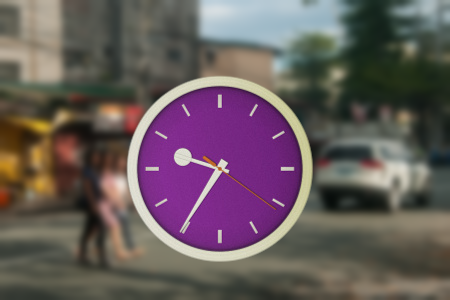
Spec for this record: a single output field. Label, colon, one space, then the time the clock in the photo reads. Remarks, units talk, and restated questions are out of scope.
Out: 9:35:21
